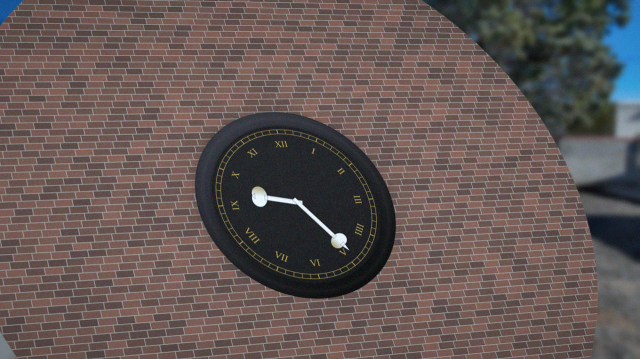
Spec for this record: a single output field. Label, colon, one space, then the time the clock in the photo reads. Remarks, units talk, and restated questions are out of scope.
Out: 9:24
